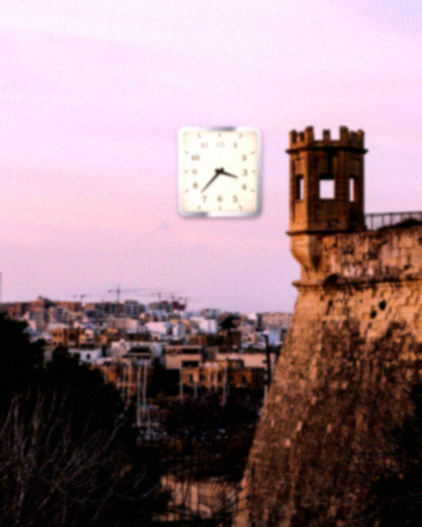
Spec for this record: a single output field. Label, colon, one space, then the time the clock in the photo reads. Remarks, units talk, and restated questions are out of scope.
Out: 3:37
